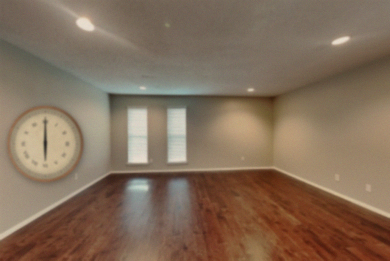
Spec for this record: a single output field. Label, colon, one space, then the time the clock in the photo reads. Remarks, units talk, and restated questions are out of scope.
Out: 6:00
